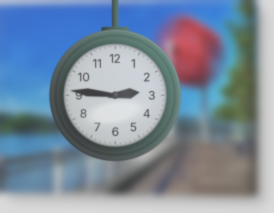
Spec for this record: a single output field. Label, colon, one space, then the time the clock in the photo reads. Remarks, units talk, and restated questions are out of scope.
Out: 2:46
